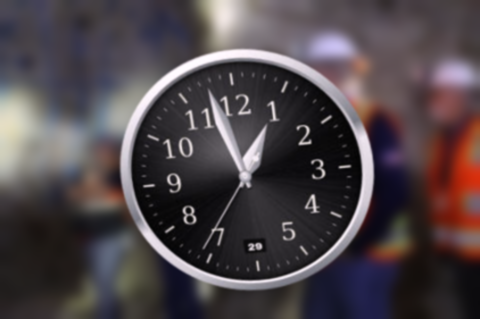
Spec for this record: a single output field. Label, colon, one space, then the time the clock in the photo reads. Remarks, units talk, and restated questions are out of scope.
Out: 12:57:36
